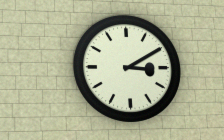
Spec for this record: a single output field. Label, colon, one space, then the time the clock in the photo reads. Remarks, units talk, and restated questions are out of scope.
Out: 3:10
